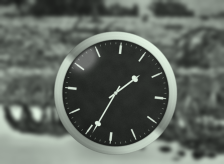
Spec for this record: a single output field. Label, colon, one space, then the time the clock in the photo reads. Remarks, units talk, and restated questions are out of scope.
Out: 1:34
